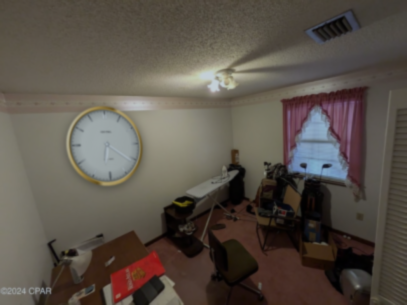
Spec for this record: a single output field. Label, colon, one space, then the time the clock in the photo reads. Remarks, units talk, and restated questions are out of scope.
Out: 6:21
